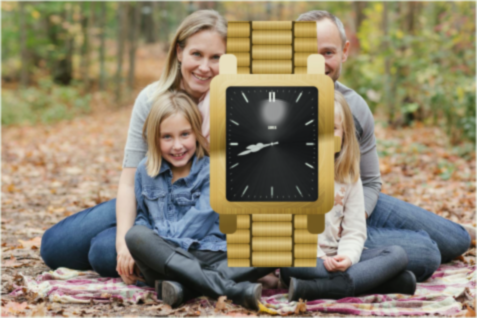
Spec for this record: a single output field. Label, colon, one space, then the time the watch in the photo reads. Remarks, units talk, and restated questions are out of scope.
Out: 8:42
